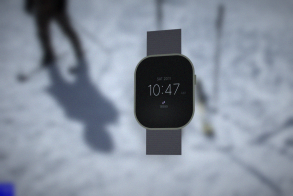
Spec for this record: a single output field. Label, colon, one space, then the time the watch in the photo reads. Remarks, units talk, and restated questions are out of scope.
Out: 10:47
